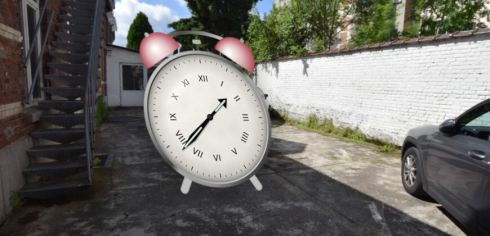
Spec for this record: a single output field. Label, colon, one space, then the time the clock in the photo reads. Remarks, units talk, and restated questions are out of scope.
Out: 1:38
